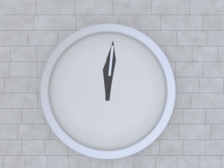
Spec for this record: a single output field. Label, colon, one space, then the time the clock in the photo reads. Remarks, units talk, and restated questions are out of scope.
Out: 12:01
